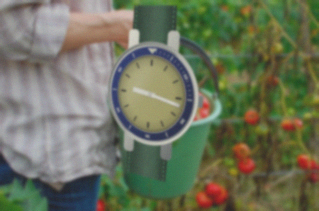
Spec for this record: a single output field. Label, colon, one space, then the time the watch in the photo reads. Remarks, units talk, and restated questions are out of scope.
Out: 9:17
